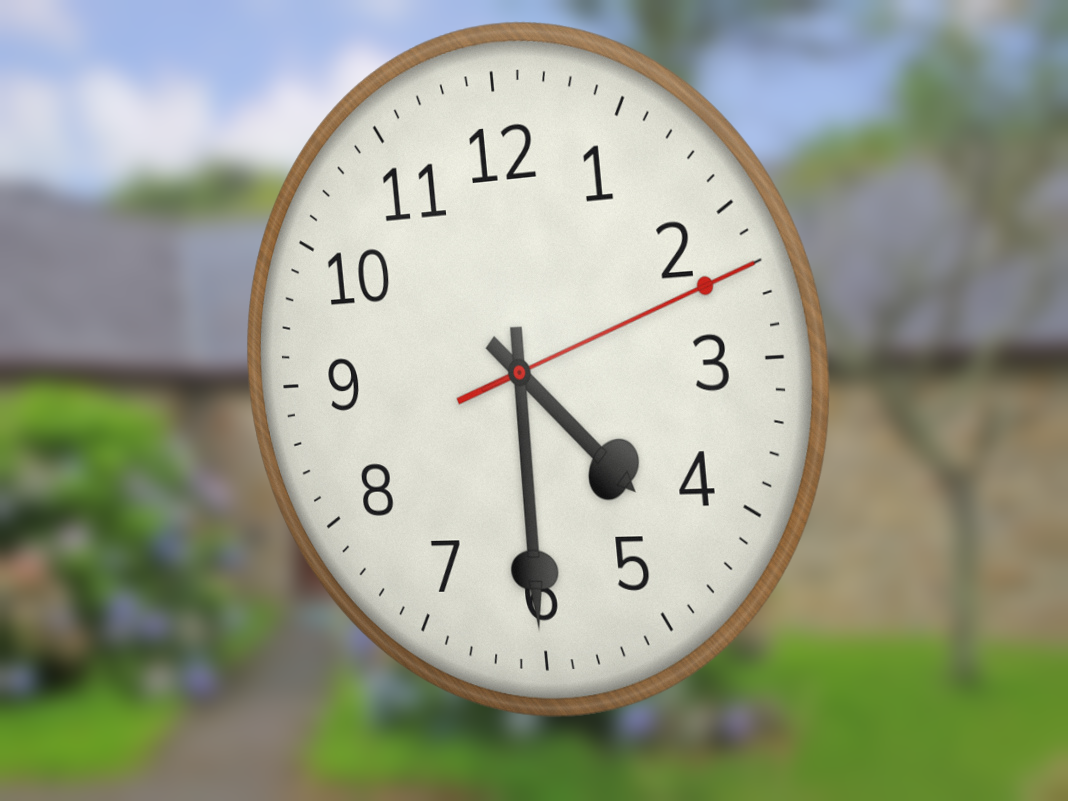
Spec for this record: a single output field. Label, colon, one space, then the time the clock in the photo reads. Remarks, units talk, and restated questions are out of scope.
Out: 4:30:12
